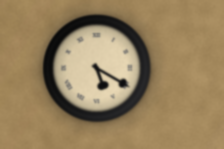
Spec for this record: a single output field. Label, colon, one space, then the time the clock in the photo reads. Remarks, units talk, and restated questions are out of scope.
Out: 5:20
